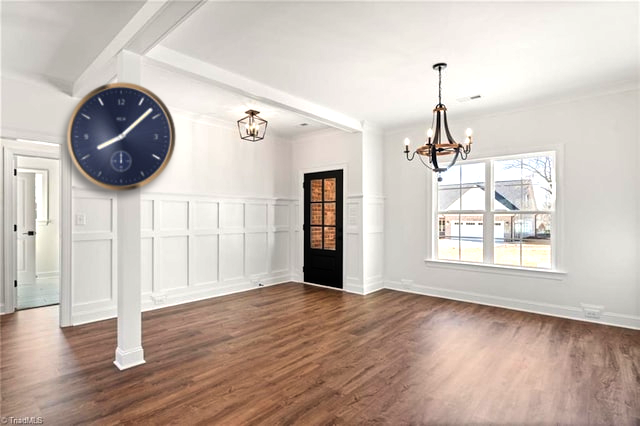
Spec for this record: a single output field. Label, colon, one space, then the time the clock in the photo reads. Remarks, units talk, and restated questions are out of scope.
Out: 8:08
